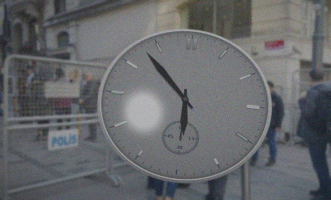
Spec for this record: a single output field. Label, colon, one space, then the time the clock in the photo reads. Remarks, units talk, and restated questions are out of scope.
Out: 5:53
